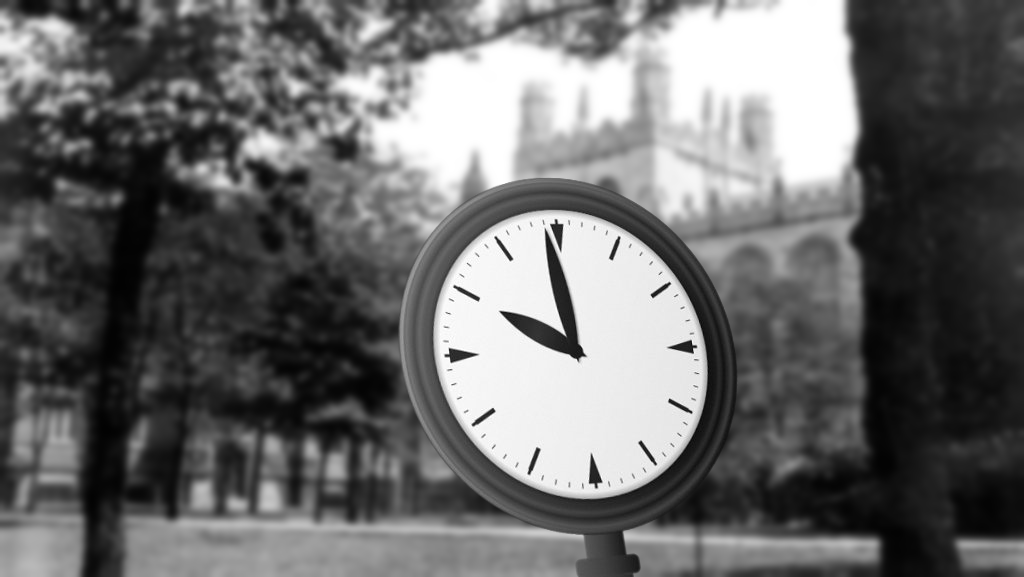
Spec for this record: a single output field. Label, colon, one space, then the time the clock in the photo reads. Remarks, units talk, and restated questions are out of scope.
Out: 9:59
